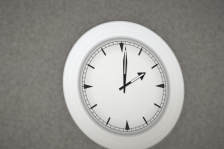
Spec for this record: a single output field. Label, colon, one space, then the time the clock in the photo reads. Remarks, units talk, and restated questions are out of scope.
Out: 2:01
